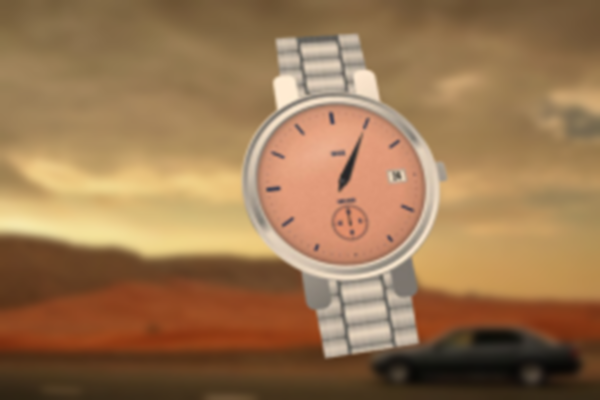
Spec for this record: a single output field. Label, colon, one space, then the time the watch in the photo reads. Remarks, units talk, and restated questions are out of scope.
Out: 1:05
